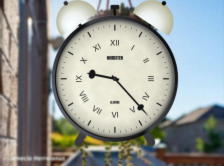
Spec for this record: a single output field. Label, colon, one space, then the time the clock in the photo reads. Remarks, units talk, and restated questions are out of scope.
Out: 9:23
